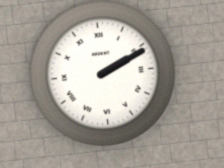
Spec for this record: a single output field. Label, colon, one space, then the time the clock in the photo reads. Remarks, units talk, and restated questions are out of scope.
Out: 2:11
